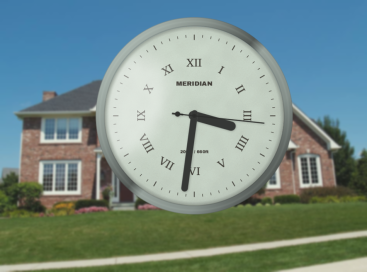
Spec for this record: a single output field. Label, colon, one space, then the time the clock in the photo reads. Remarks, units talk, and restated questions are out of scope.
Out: 3:31:16
